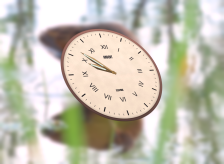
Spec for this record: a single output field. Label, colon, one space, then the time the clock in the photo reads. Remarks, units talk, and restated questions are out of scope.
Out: 9:52
